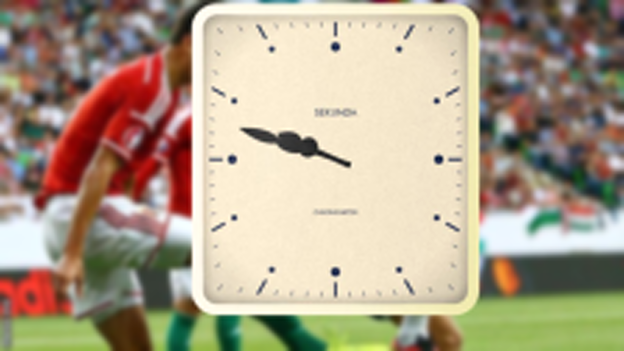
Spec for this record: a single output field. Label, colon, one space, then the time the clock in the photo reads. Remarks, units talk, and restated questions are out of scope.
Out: 9:48
